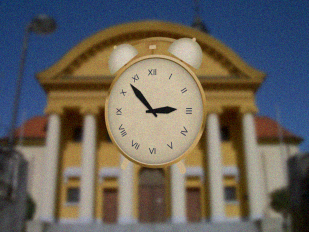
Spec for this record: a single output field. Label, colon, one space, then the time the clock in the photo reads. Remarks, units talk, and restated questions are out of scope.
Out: 2:53
